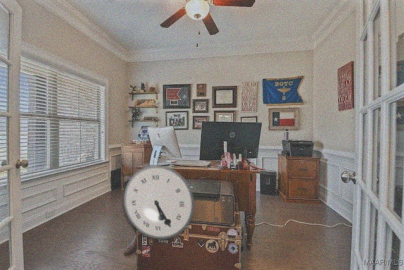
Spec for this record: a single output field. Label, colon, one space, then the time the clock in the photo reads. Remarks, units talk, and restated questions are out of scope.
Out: 5:25
